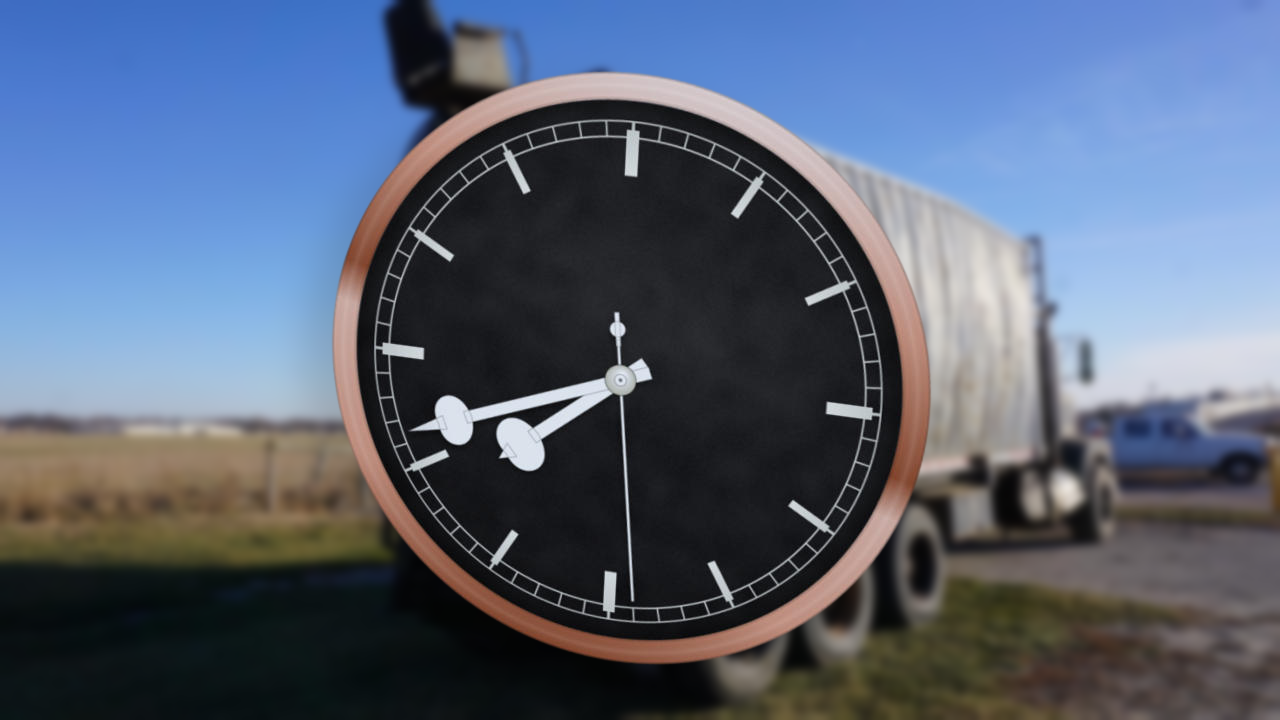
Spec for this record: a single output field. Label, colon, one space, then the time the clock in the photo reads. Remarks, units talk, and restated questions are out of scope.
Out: 7:41:29
